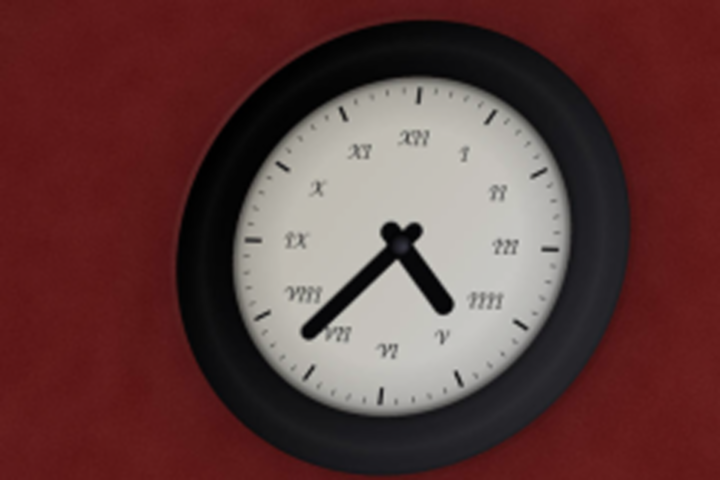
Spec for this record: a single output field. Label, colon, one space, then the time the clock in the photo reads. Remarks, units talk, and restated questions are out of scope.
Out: 4:37
